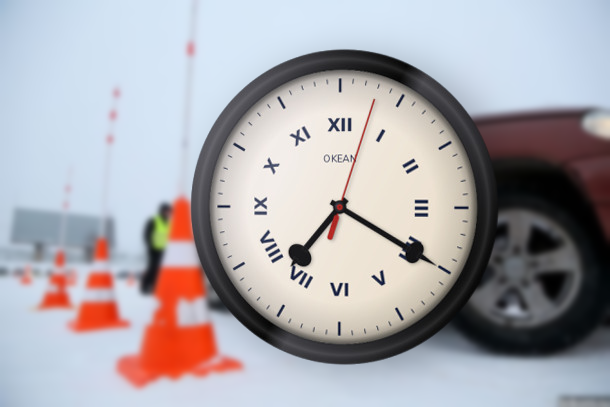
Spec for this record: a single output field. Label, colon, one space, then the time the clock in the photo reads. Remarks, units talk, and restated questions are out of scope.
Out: 7:20:03
